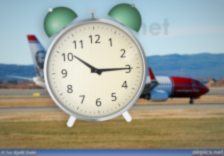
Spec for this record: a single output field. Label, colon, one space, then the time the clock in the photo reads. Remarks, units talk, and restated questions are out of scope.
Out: 10:15
